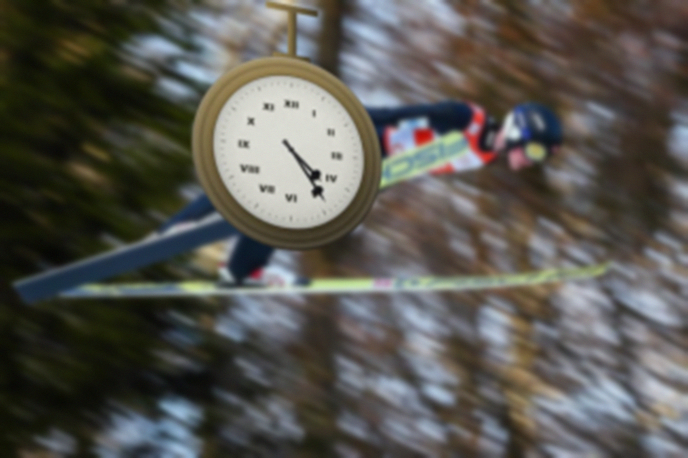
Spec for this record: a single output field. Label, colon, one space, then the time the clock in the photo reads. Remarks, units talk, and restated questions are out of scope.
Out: 4:24
